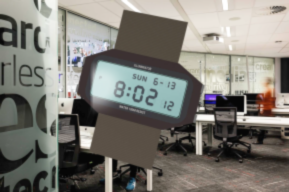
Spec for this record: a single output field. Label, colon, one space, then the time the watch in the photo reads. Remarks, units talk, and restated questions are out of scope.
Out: 8:02
